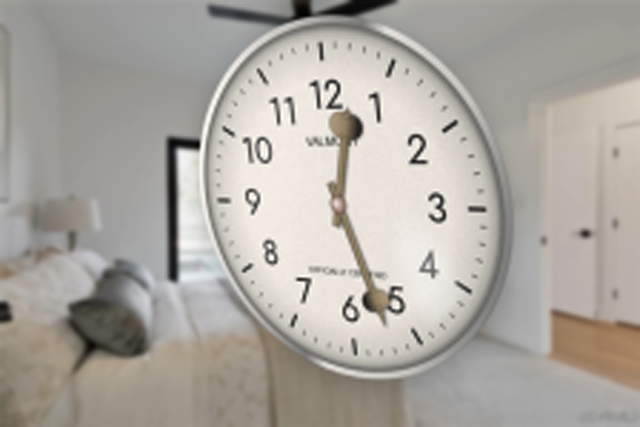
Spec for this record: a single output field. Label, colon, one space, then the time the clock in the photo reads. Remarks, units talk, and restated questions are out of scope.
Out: 12:27
